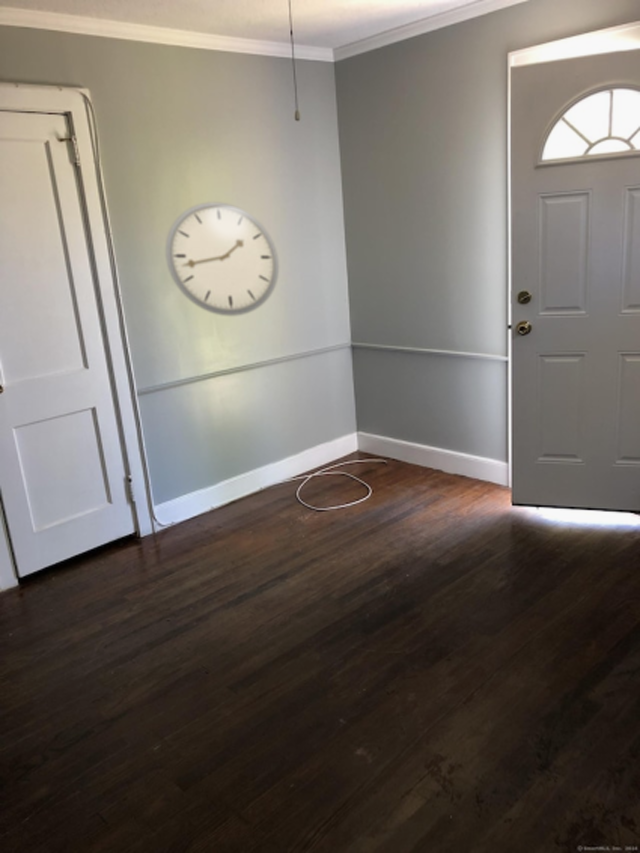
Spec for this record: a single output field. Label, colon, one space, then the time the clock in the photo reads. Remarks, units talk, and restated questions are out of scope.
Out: 1:43
